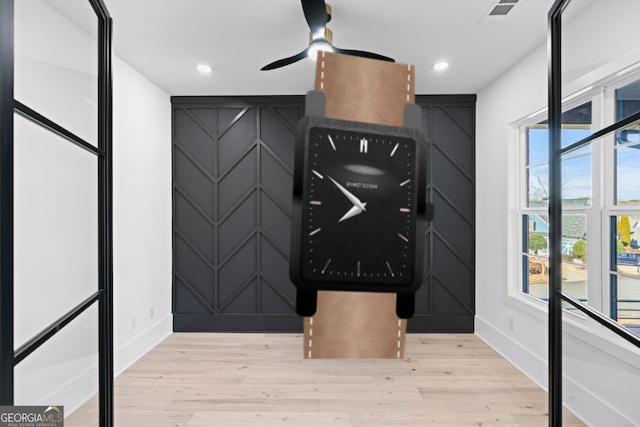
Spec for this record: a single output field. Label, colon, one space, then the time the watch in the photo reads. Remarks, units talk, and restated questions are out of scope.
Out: 7:51
